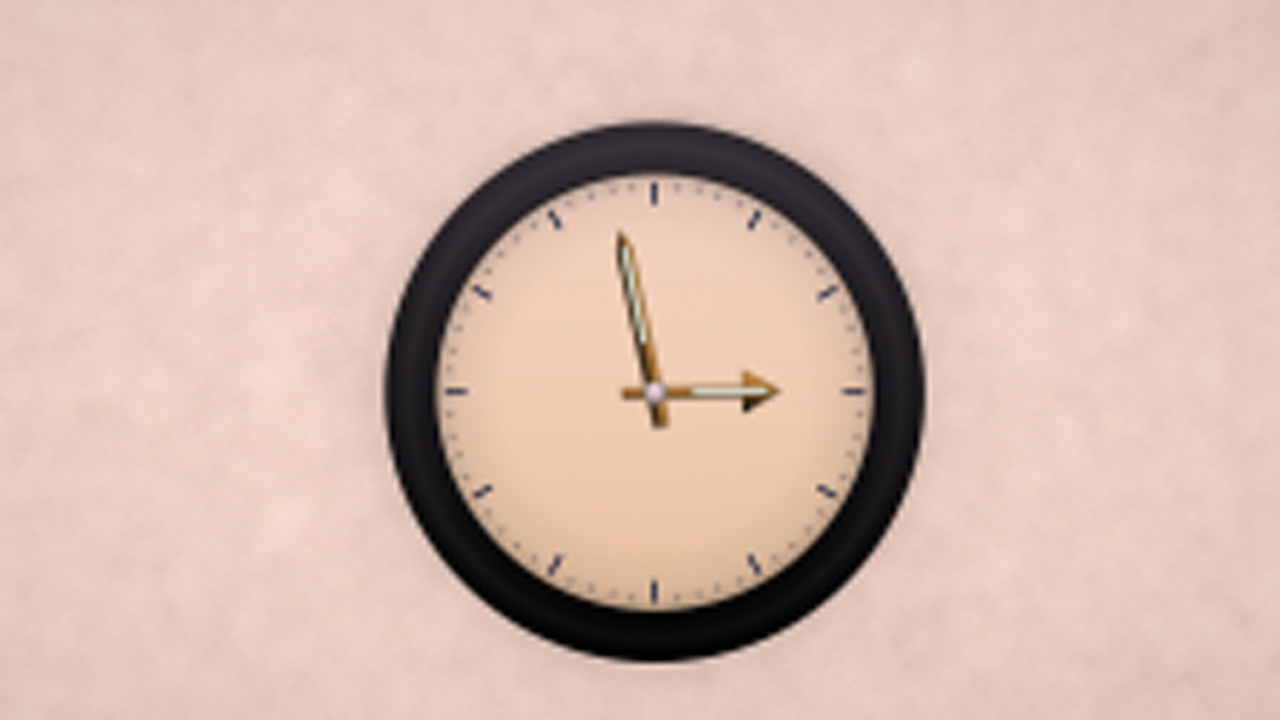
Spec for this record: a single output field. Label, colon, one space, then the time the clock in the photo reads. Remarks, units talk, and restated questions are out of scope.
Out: 2:58
